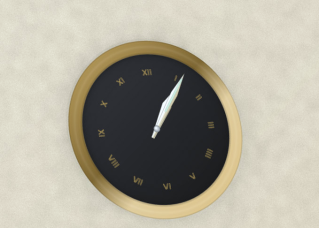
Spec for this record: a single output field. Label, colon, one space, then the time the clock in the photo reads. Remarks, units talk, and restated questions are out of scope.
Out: 1:06
